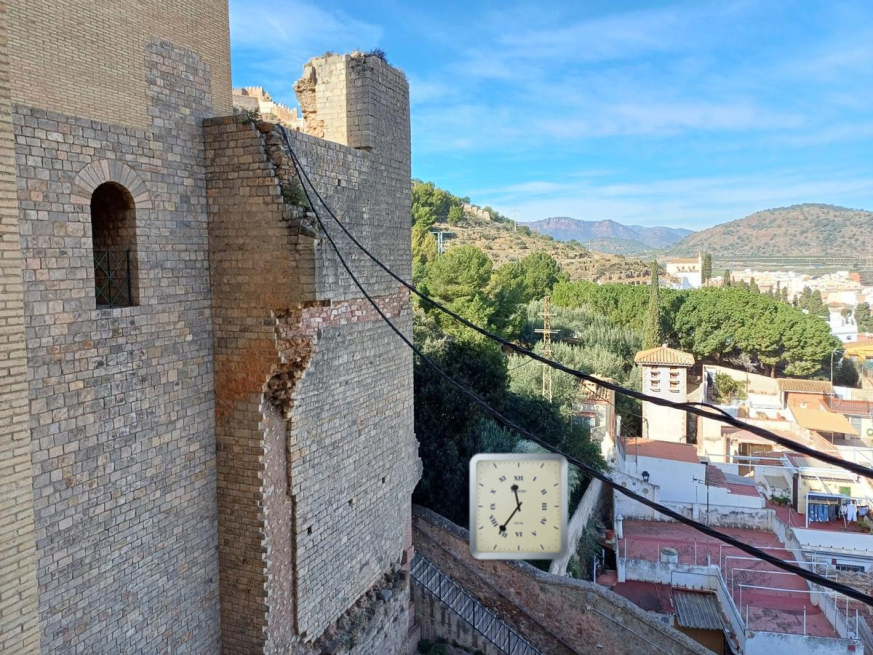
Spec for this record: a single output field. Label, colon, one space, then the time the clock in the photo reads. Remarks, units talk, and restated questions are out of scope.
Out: 11:36
